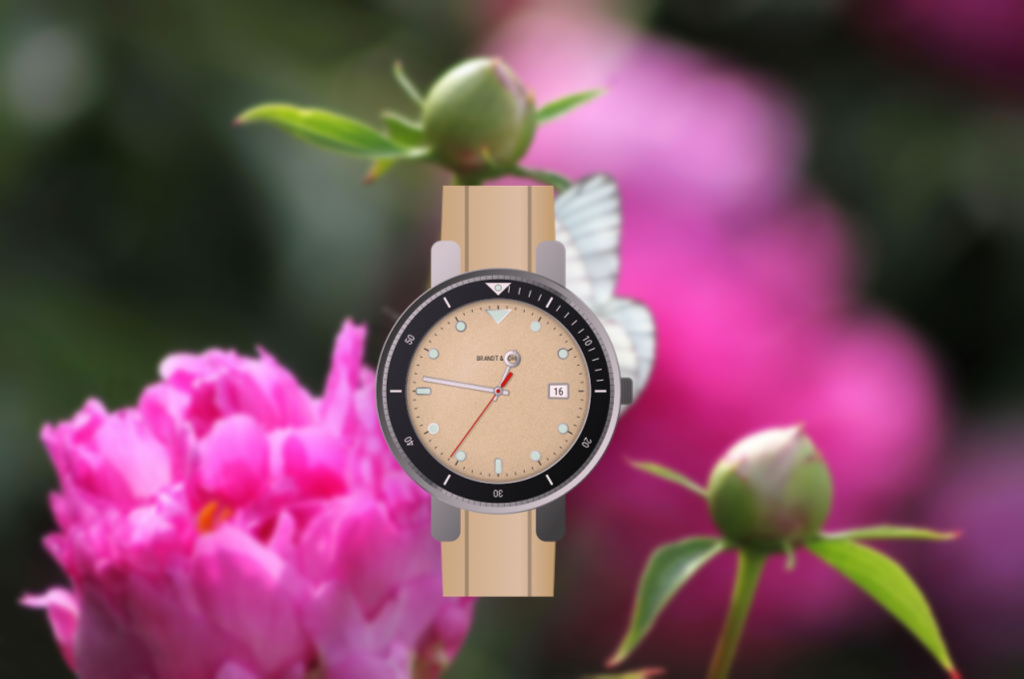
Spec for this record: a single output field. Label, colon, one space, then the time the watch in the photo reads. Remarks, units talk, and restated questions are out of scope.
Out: 12:46:36
